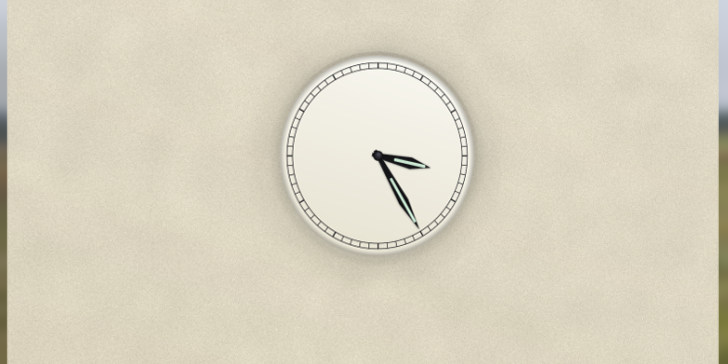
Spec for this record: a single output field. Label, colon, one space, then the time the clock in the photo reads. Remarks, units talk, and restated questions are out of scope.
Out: 3:25
